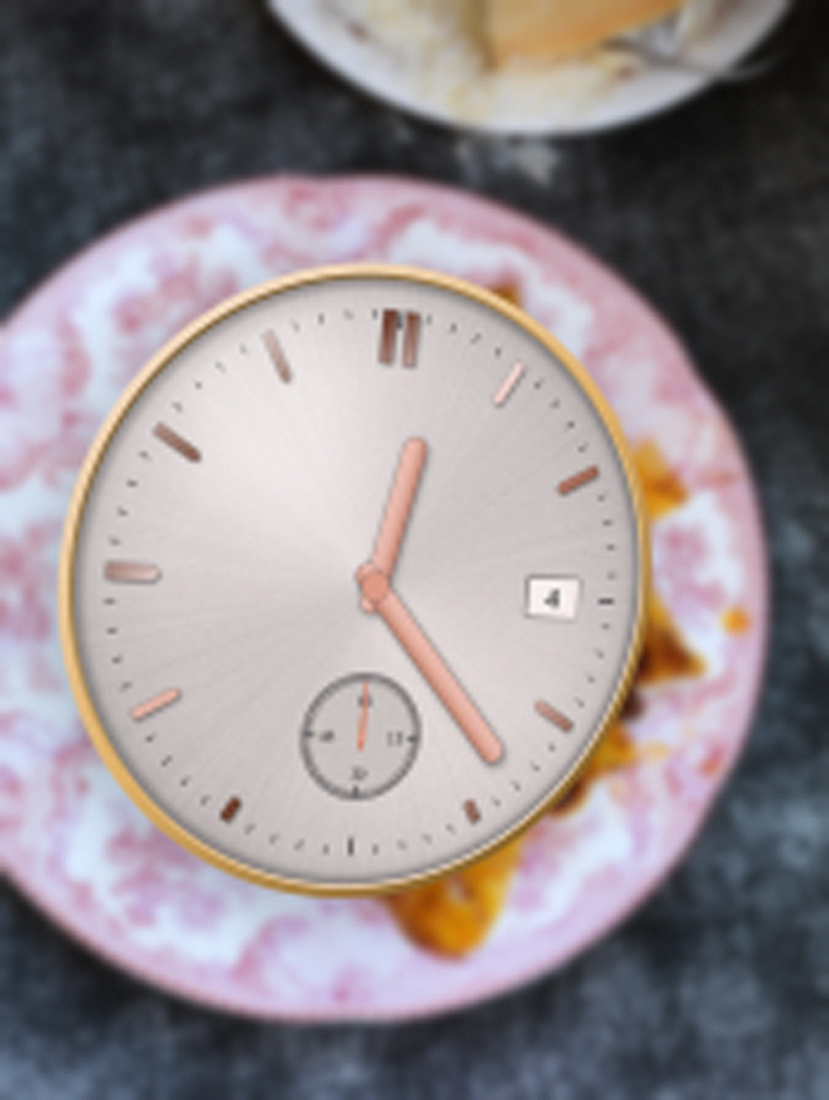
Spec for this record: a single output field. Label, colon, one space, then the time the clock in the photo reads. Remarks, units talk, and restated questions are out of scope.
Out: 12:23
